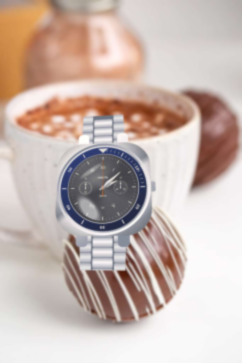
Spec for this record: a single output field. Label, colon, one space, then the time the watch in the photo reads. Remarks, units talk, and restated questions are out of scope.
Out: 2:08
